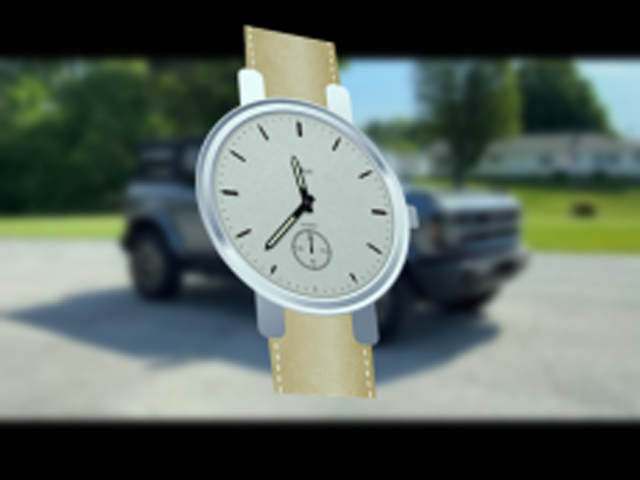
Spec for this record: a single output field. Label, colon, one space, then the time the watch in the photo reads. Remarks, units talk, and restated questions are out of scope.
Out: 11:37
